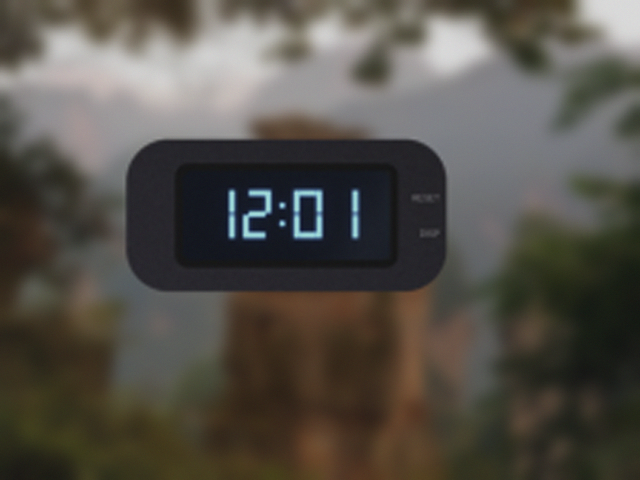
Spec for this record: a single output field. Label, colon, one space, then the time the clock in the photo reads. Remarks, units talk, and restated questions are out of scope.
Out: 12:01
